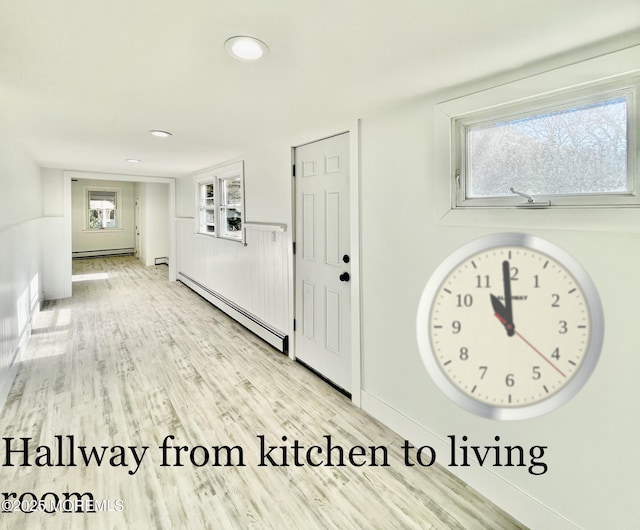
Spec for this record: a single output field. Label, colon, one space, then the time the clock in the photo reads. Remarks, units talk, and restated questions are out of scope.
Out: 10:59:22
